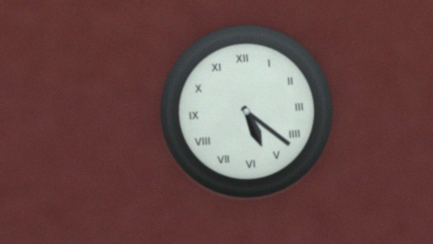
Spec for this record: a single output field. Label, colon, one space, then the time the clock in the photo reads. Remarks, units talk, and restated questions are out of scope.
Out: 5:22
